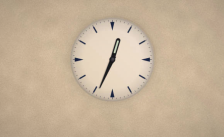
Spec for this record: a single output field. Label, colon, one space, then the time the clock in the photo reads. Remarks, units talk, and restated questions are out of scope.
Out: 12:34
